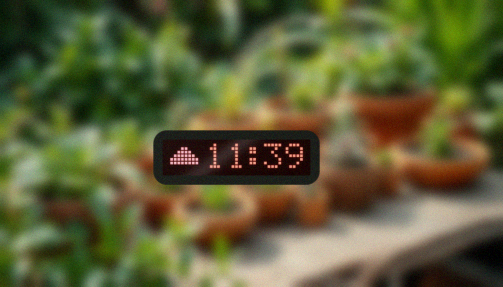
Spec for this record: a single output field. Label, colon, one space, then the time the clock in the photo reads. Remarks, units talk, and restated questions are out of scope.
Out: 11:39
